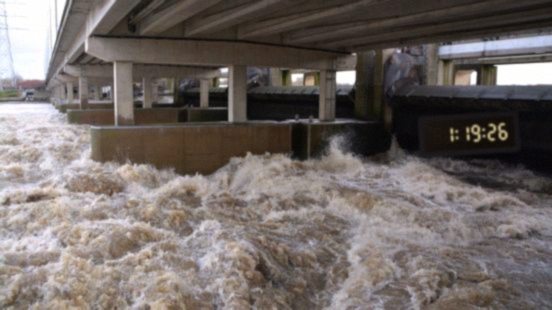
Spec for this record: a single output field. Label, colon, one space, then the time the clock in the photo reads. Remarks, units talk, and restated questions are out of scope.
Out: 1:19:26
